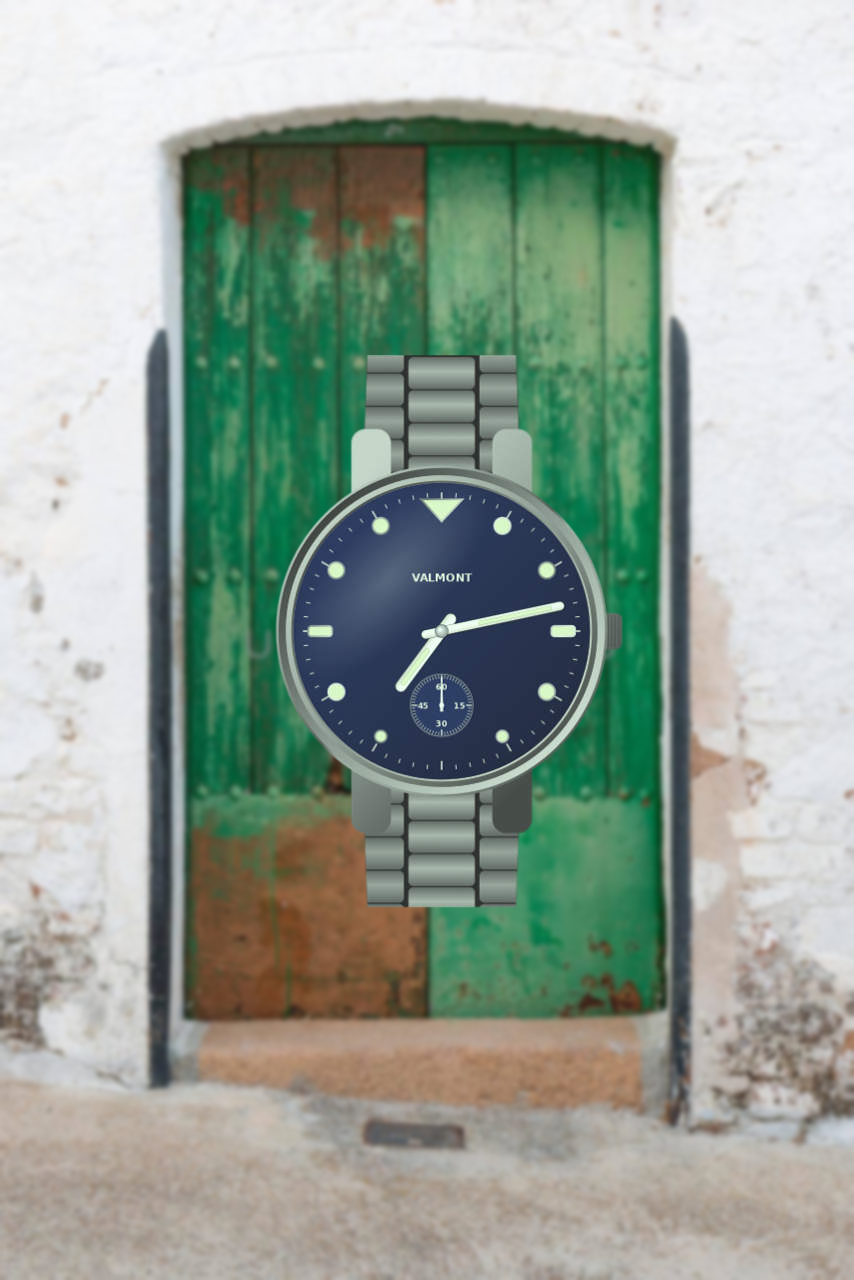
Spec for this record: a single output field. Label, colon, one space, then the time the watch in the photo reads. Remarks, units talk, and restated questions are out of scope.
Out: 7:13
